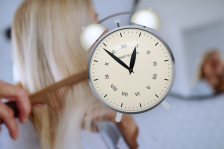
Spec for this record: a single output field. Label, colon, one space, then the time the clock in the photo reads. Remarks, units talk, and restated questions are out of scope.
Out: 12:54
